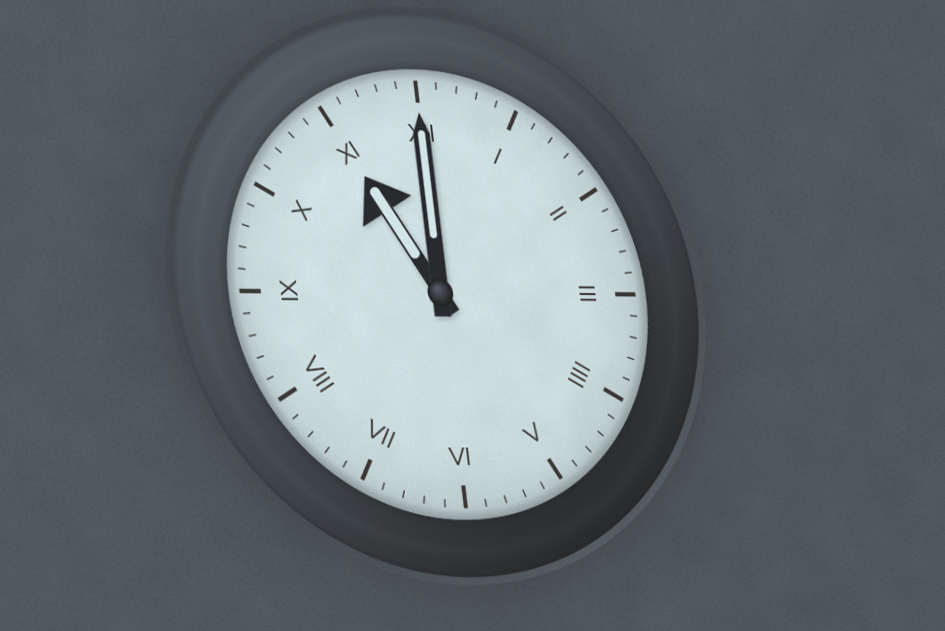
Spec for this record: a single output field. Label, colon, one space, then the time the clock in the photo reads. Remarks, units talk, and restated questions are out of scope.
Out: 11:00
